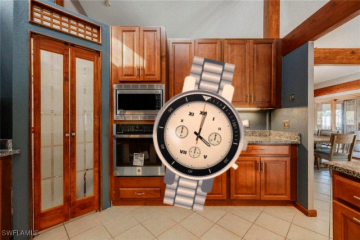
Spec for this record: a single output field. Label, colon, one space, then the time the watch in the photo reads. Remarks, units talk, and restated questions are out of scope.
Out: 4:01
